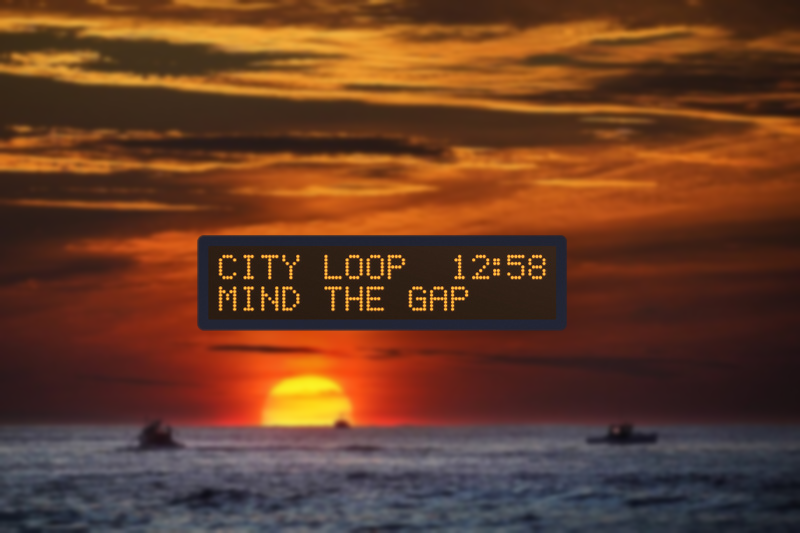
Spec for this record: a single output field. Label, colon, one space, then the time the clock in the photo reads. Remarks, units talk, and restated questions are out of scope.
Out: 12:58
